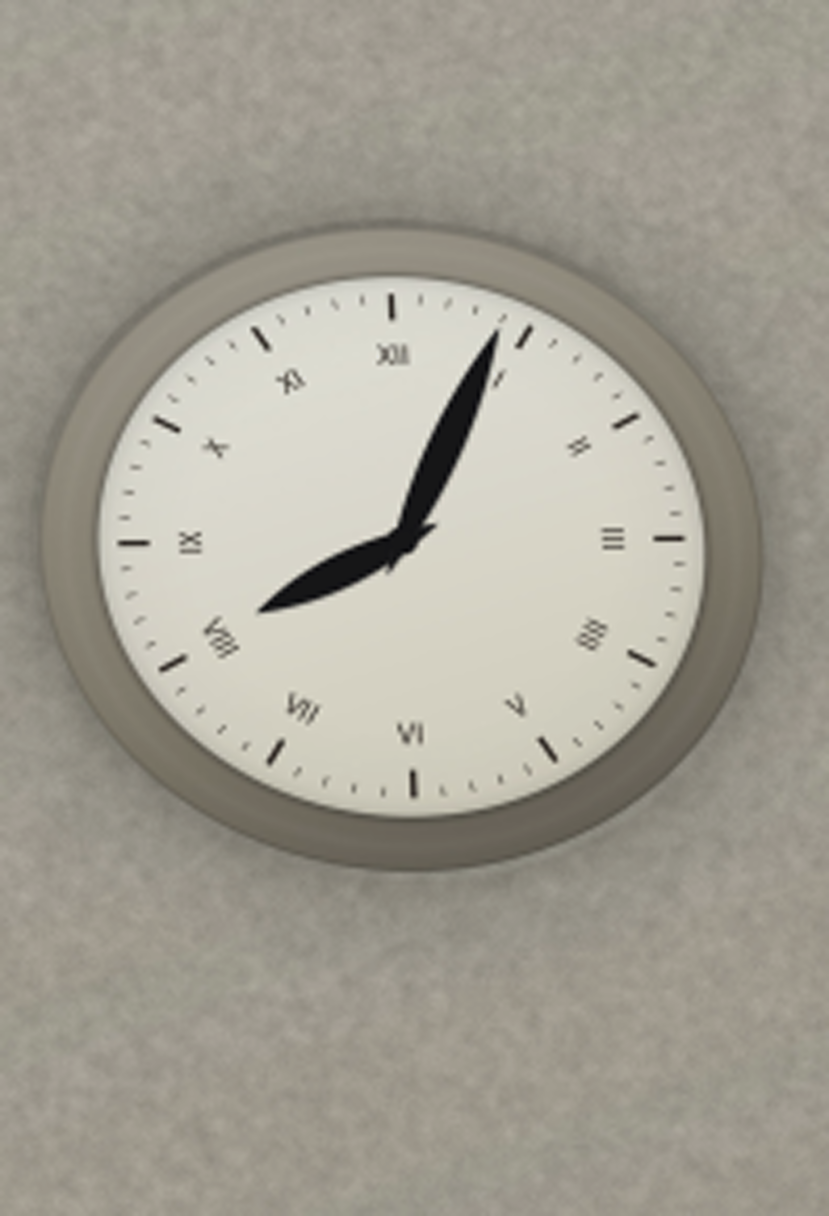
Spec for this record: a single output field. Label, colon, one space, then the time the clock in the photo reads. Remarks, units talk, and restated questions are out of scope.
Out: 8:04
